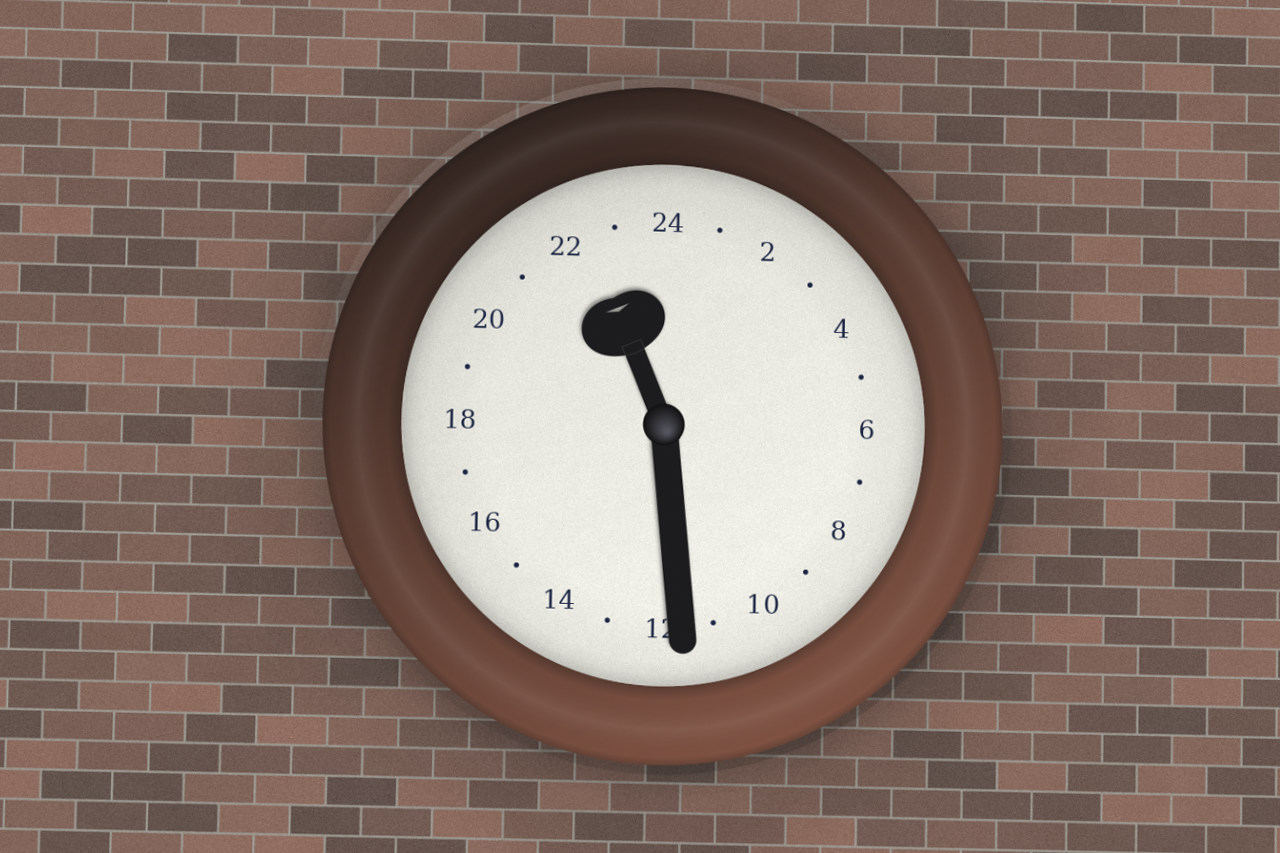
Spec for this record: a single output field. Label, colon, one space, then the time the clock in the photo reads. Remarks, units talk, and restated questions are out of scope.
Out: 22:29
